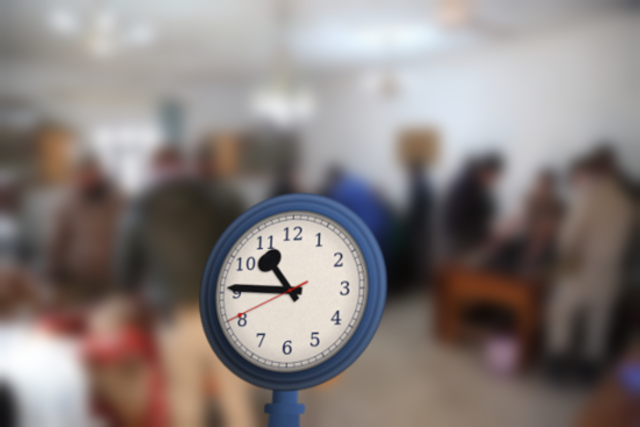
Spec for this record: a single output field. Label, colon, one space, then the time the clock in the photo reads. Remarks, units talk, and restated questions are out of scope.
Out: 10:45:41
